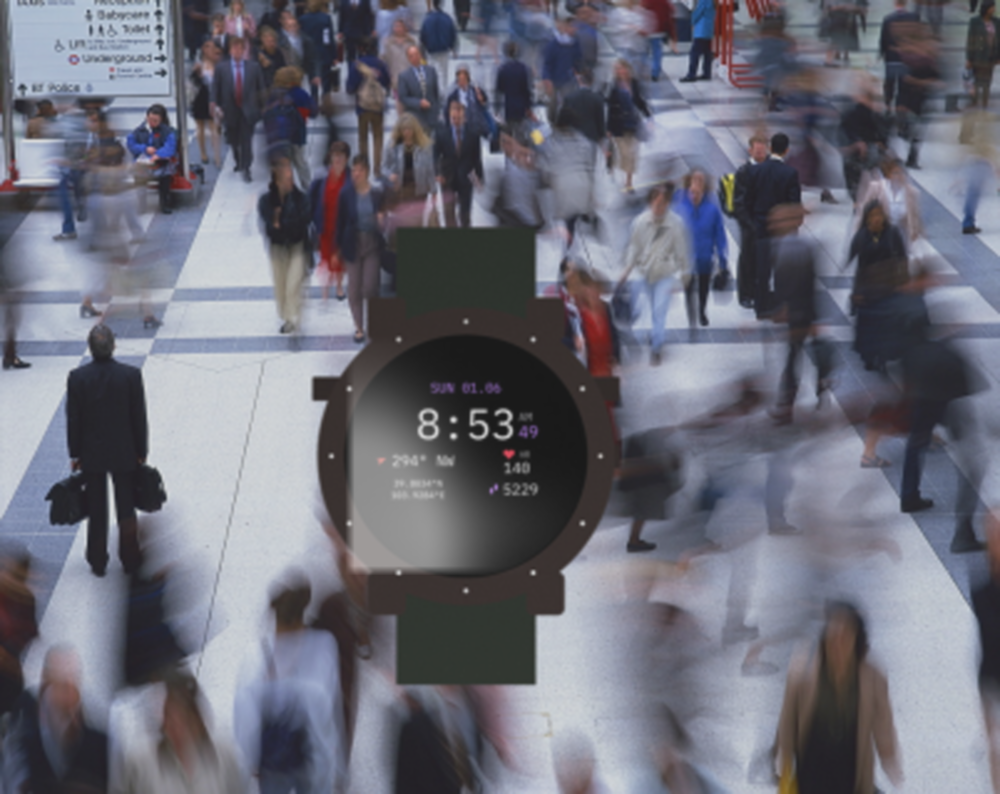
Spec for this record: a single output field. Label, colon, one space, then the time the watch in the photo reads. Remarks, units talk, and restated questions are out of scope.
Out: 8:53
